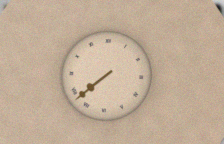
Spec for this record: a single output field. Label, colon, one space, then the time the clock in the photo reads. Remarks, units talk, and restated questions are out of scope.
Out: 7:38
